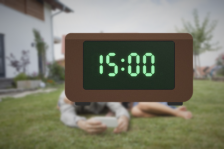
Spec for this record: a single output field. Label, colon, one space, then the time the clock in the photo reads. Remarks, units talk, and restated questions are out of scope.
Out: 15:00
